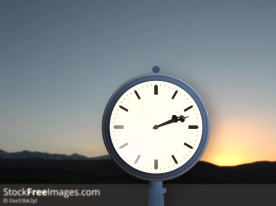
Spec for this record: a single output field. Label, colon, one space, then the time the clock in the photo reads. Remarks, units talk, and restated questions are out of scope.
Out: 2:12
